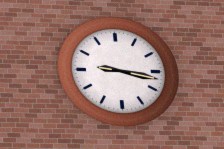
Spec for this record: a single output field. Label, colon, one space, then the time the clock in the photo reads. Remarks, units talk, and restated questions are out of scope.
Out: 9:17
